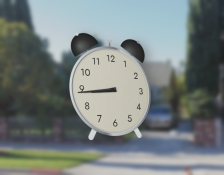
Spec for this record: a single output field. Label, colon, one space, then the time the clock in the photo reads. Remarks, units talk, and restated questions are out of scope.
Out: 8:44
